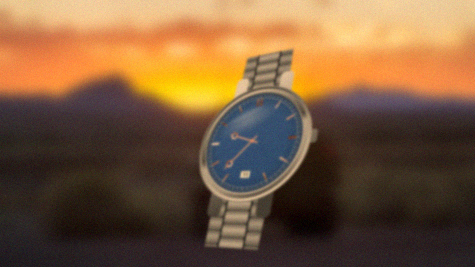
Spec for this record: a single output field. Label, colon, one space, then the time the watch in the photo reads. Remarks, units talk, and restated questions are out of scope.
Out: 9:37
